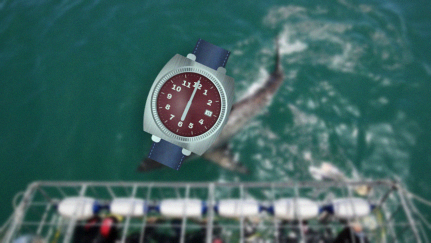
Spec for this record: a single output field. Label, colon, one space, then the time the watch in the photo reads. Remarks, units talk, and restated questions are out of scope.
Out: 6:00
